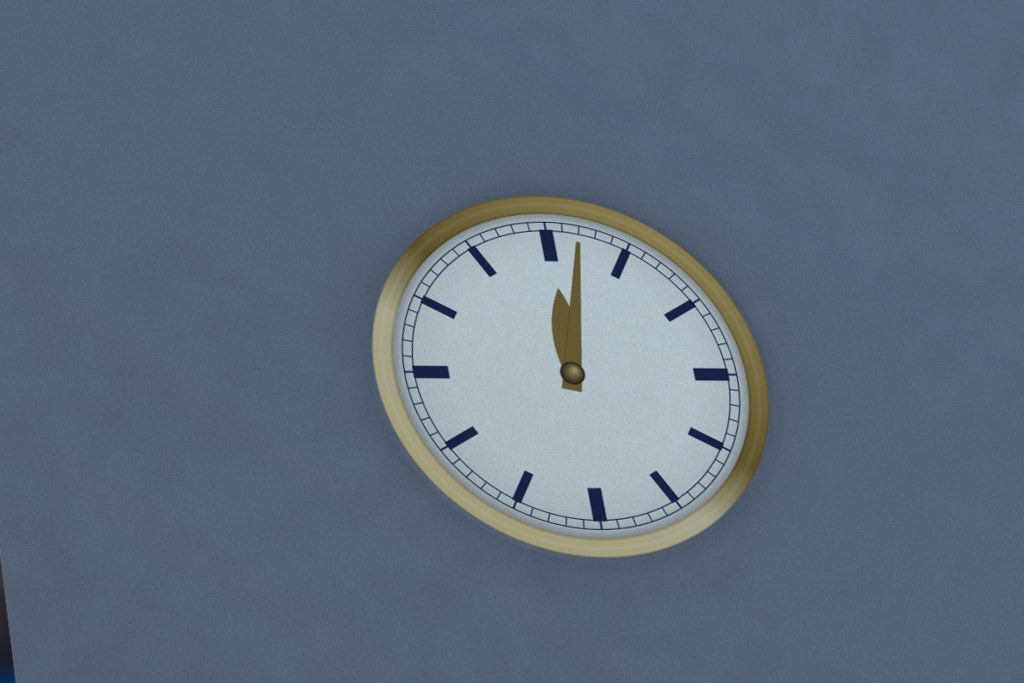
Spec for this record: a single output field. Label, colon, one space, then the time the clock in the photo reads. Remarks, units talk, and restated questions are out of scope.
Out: 12:02
